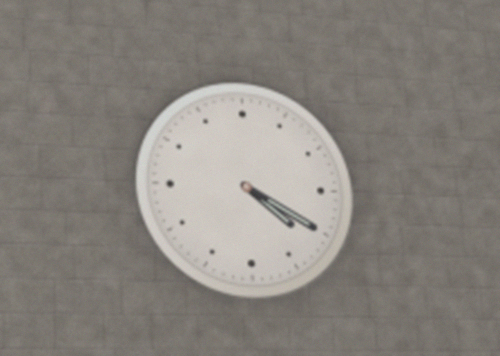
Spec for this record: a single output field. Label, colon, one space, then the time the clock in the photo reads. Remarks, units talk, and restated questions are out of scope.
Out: 4:20
